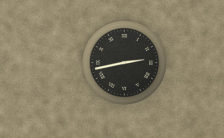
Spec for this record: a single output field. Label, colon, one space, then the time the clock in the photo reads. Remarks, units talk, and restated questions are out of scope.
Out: 2:43
